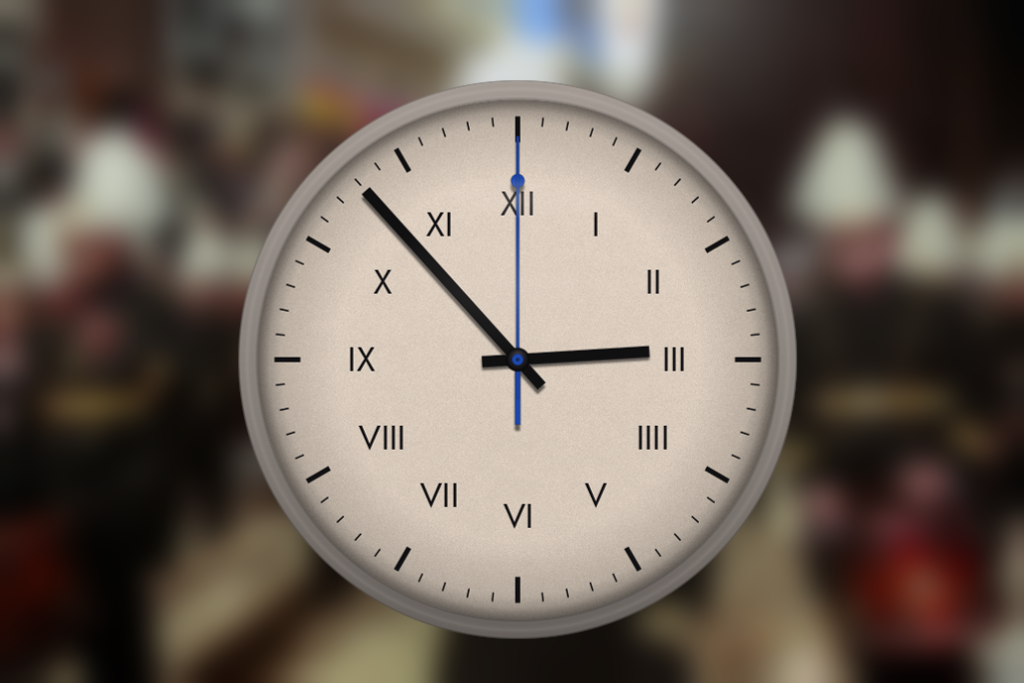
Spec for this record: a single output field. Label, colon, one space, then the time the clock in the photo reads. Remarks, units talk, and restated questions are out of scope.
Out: 2:53:00
